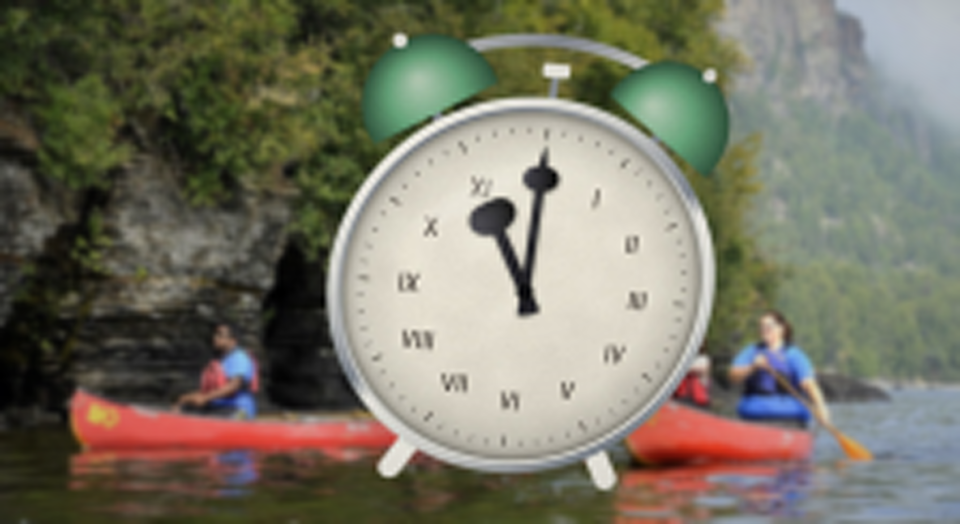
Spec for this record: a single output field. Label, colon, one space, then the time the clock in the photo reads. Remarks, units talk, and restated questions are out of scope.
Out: 11:00
